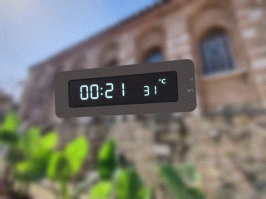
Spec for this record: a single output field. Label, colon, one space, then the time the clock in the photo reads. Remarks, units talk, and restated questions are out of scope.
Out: 0:21
